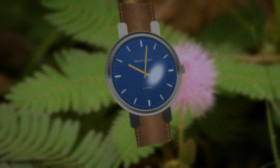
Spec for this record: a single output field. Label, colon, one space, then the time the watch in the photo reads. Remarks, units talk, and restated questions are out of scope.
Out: 10:02
